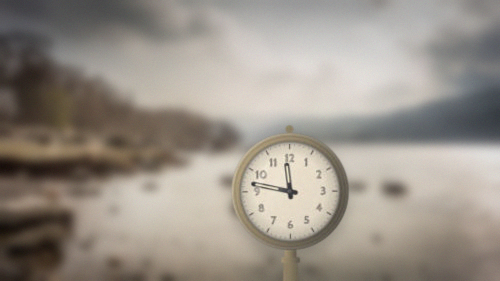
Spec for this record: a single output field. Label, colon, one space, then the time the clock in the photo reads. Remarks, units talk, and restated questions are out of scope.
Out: 11:47
